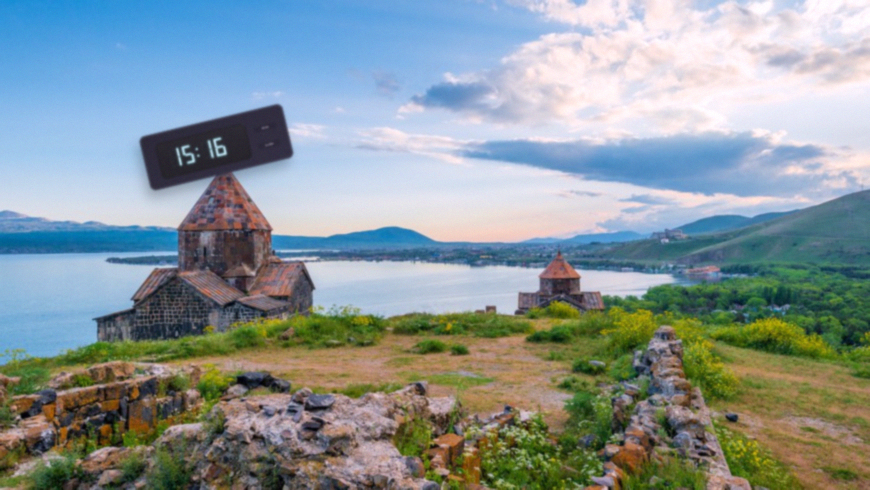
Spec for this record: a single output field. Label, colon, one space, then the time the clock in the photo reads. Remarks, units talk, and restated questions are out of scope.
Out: 15:16
